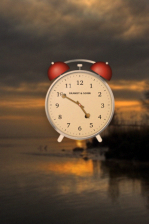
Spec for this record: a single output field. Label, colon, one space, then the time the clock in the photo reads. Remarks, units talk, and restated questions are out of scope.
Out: 4:50
